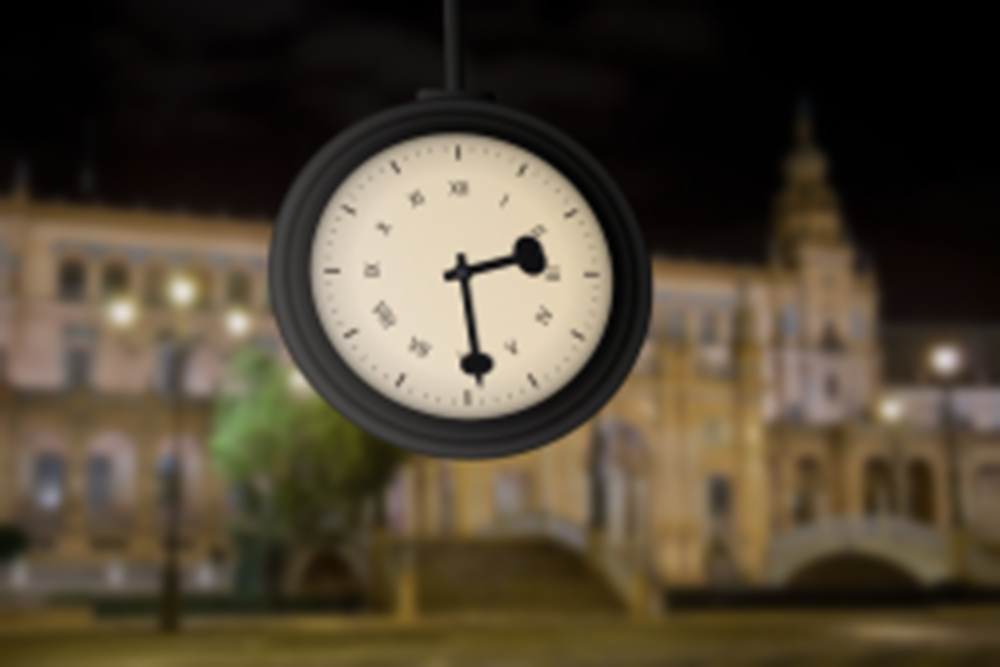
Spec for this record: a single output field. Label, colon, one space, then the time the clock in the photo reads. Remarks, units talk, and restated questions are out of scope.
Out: 2:29
